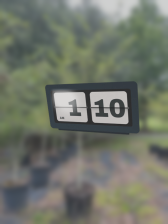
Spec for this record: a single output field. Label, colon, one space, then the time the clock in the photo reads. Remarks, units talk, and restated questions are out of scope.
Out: 1:10
